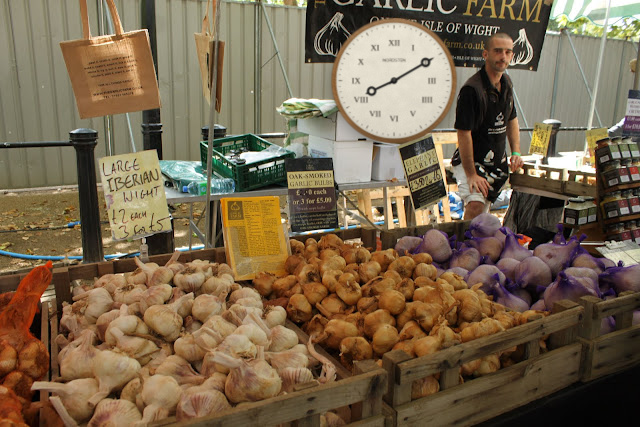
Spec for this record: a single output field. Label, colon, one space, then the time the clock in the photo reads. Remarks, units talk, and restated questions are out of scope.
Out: 8:10
